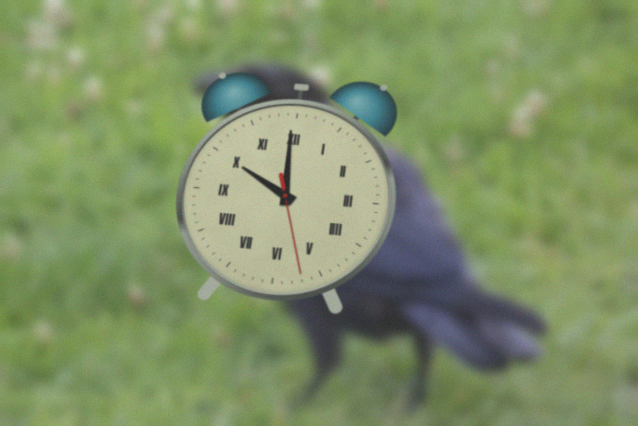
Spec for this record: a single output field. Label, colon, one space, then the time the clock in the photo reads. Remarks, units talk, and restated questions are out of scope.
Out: 9:59:27
